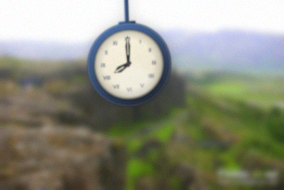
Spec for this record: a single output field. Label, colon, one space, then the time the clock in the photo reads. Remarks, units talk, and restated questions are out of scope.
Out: 8:00
